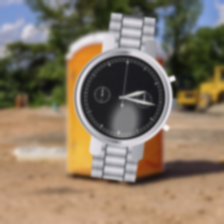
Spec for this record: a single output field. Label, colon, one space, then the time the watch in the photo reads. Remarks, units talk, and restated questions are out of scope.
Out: 2:16
